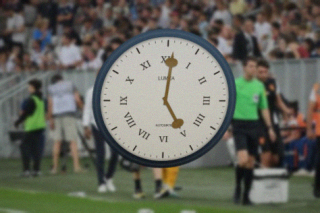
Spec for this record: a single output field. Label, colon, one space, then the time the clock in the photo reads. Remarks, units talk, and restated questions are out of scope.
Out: 5:01
